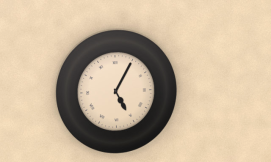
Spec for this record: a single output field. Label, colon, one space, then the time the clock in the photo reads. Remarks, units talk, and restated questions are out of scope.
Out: 5:05
